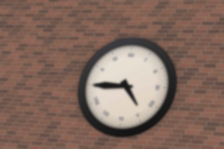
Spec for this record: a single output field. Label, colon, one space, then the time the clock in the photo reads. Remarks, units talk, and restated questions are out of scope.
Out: 4:45
